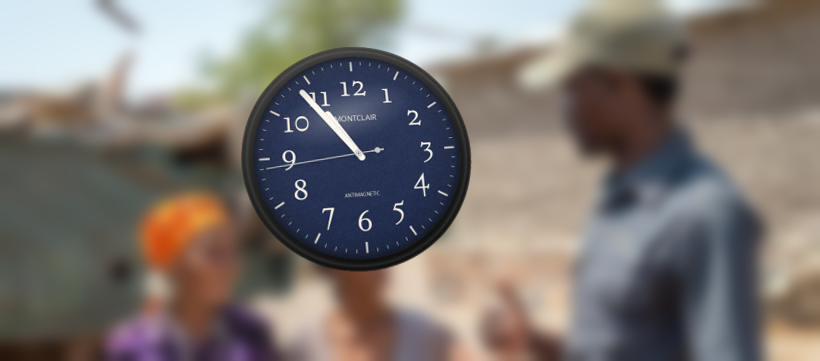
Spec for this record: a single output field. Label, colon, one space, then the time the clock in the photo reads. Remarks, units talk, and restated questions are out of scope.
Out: 10:53:44
